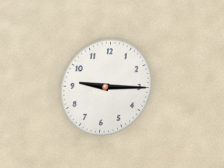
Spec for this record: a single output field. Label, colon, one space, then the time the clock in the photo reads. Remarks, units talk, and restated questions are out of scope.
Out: 9:15
